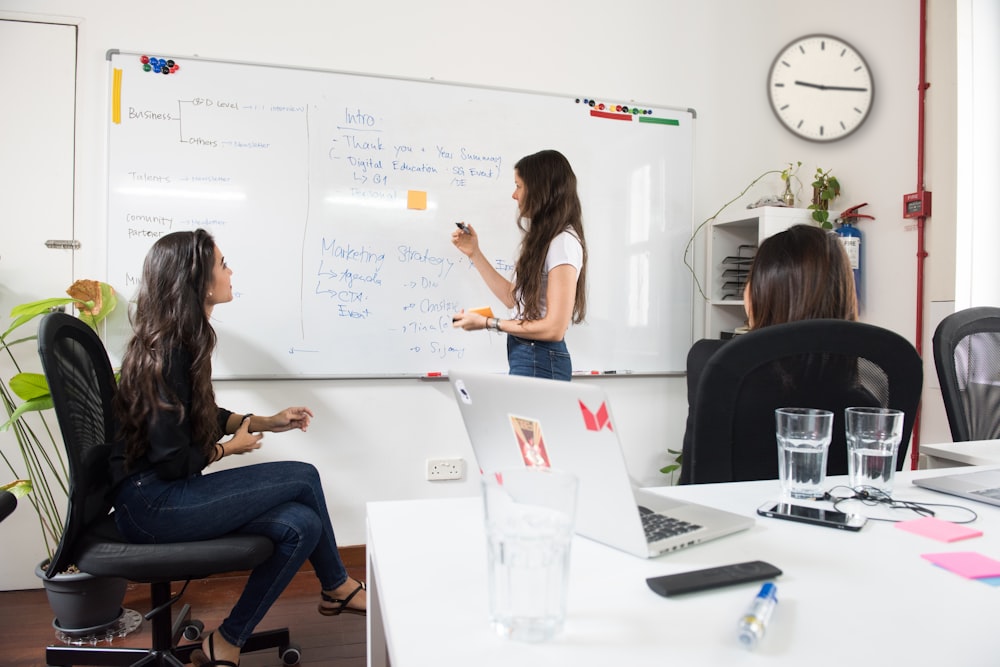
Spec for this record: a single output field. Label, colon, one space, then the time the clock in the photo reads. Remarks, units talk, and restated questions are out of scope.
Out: 9:15
